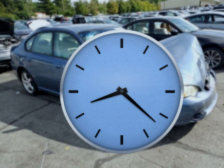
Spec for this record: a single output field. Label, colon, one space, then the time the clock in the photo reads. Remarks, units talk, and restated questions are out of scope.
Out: 8:22
